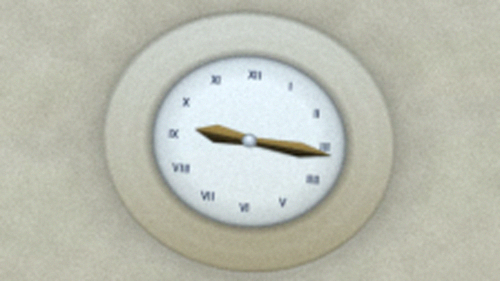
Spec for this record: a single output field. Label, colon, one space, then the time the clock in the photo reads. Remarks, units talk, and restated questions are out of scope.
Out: 9:16
